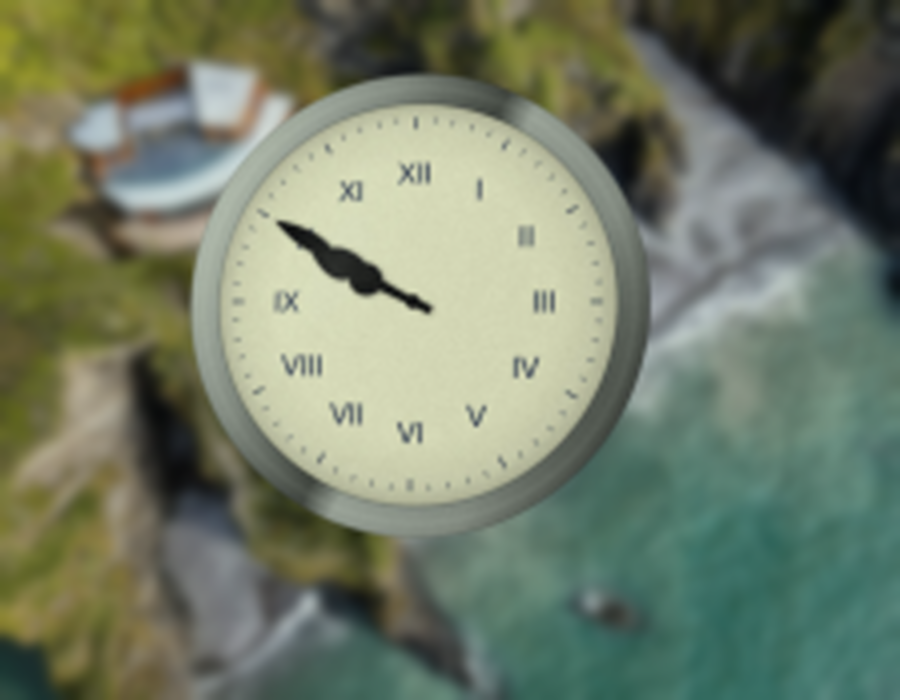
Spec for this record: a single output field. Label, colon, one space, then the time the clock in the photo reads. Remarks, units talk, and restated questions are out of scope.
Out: 9:50
